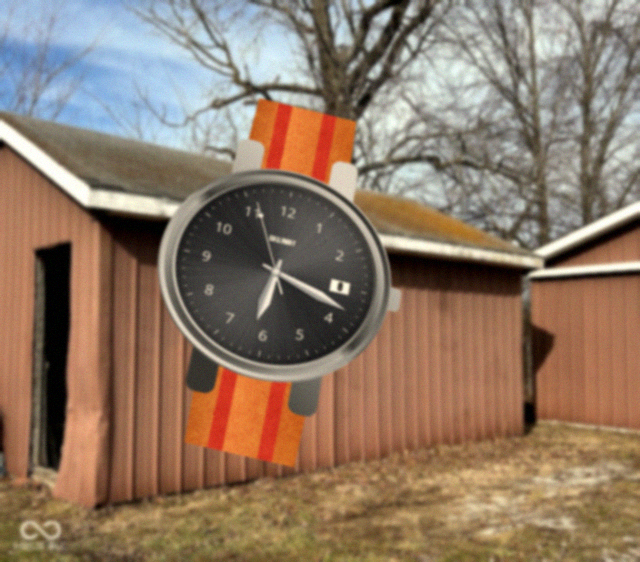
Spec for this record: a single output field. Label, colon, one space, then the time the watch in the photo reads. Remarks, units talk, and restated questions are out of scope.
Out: 6:17:56
